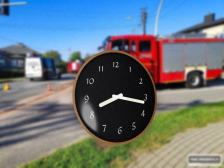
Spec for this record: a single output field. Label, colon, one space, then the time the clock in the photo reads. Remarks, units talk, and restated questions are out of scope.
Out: 8:17
